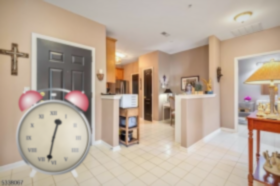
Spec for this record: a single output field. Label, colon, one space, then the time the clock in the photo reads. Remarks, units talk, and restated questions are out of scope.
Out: 12:32
